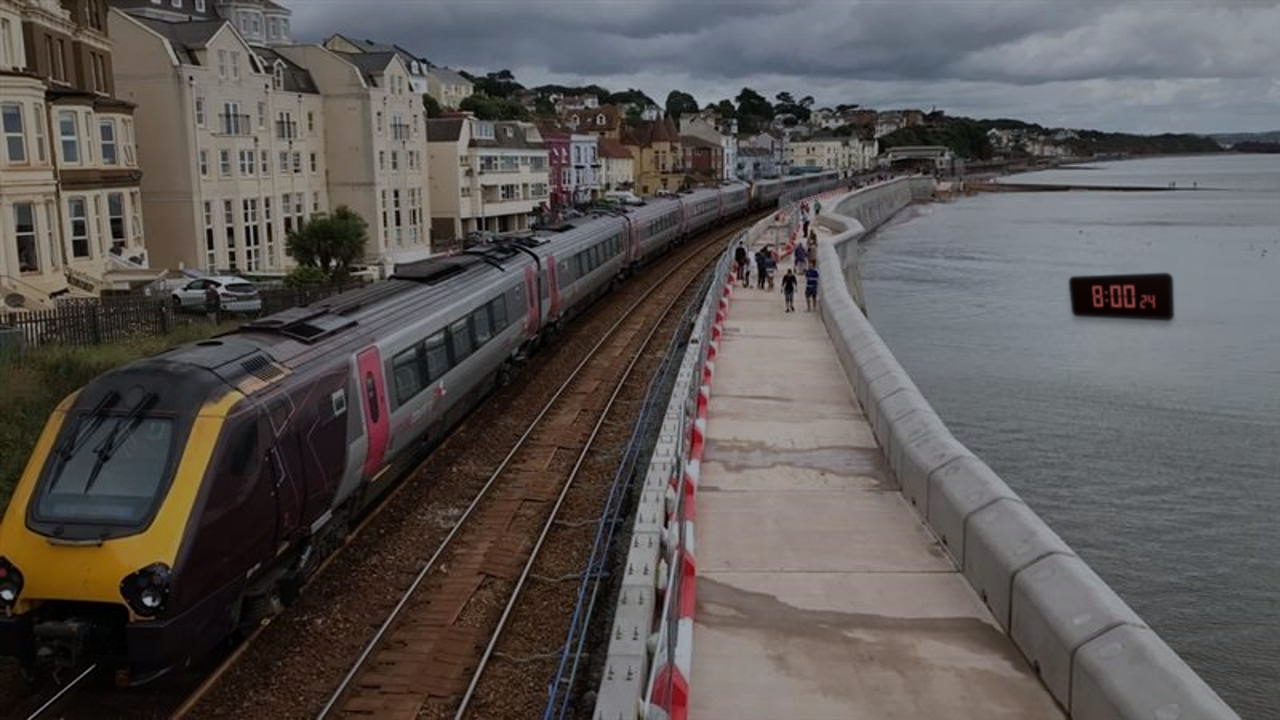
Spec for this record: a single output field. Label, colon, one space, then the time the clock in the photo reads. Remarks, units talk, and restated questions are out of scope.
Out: 8:00:24
